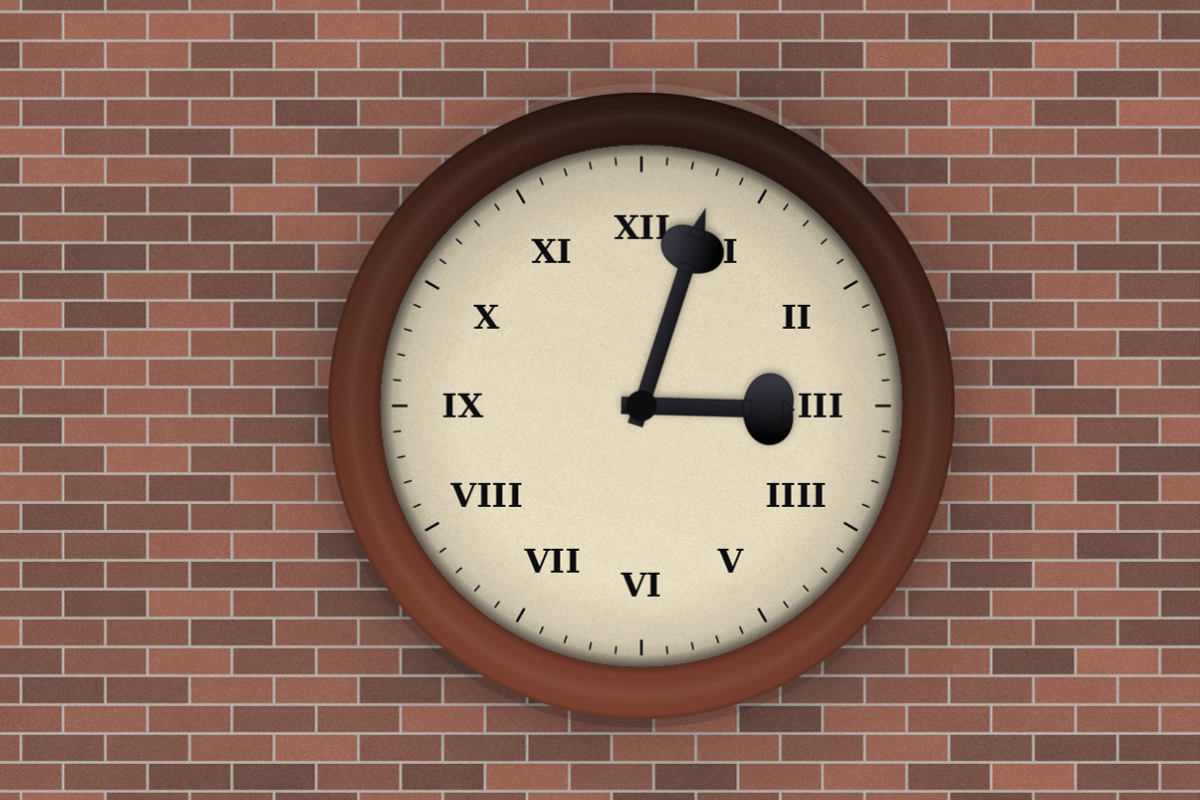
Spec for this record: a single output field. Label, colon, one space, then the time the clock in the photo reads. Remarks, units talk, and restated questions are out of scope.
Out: 3:03
